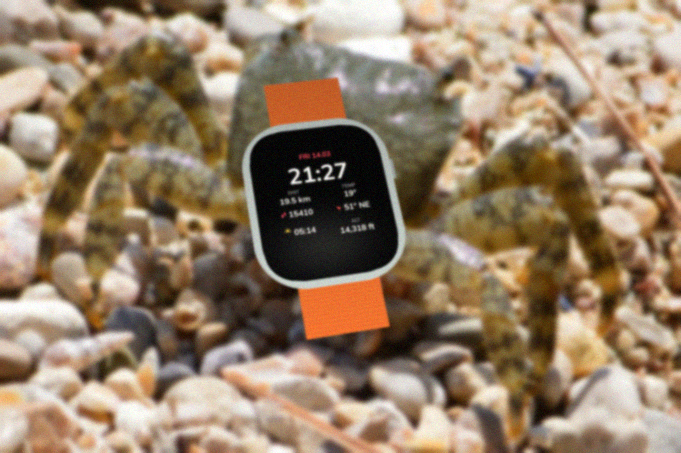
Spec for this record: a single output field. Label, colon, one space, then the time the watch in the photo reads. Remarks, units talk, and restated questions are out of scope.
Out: 21:27
